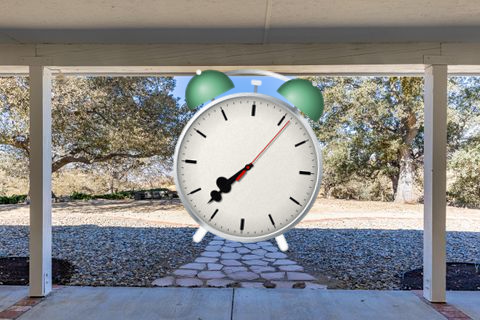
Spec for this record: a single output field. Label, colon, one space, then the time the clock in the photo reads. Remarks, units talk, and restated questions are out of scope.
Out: 7:37:06
